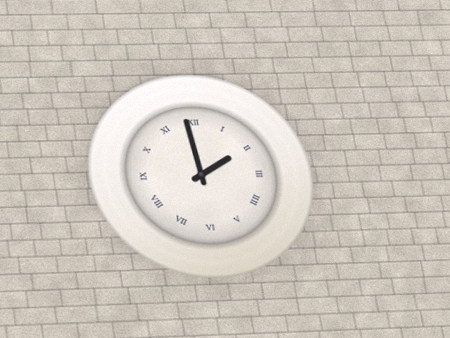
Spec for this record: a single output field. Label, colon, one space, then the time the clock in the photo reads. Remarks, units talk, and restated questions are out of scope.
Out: 1:59
